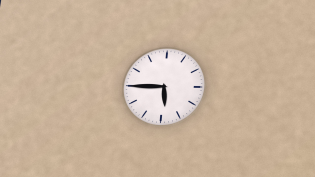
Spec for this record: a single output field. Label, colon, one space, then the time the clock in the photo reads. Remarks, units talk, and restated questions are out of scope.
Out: 5:45
